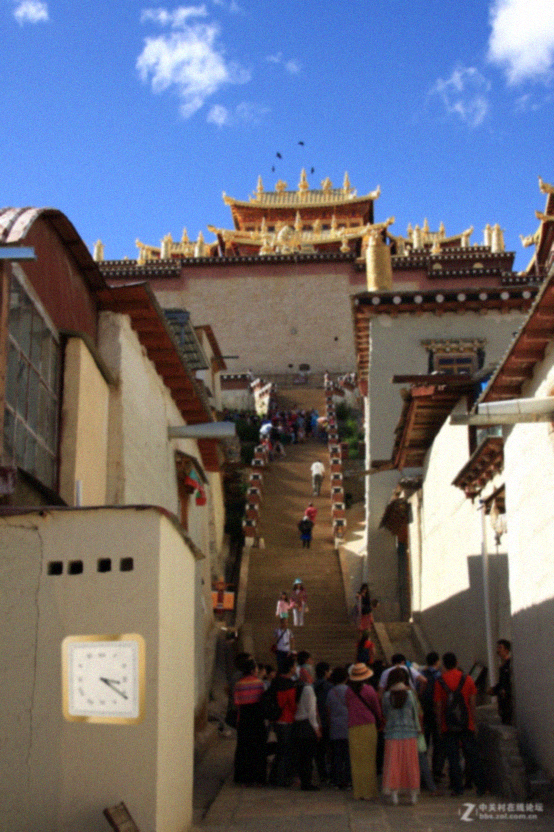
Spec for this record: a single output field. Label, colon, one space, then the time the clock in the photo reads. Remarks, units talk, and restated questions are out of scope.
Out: 3:21
